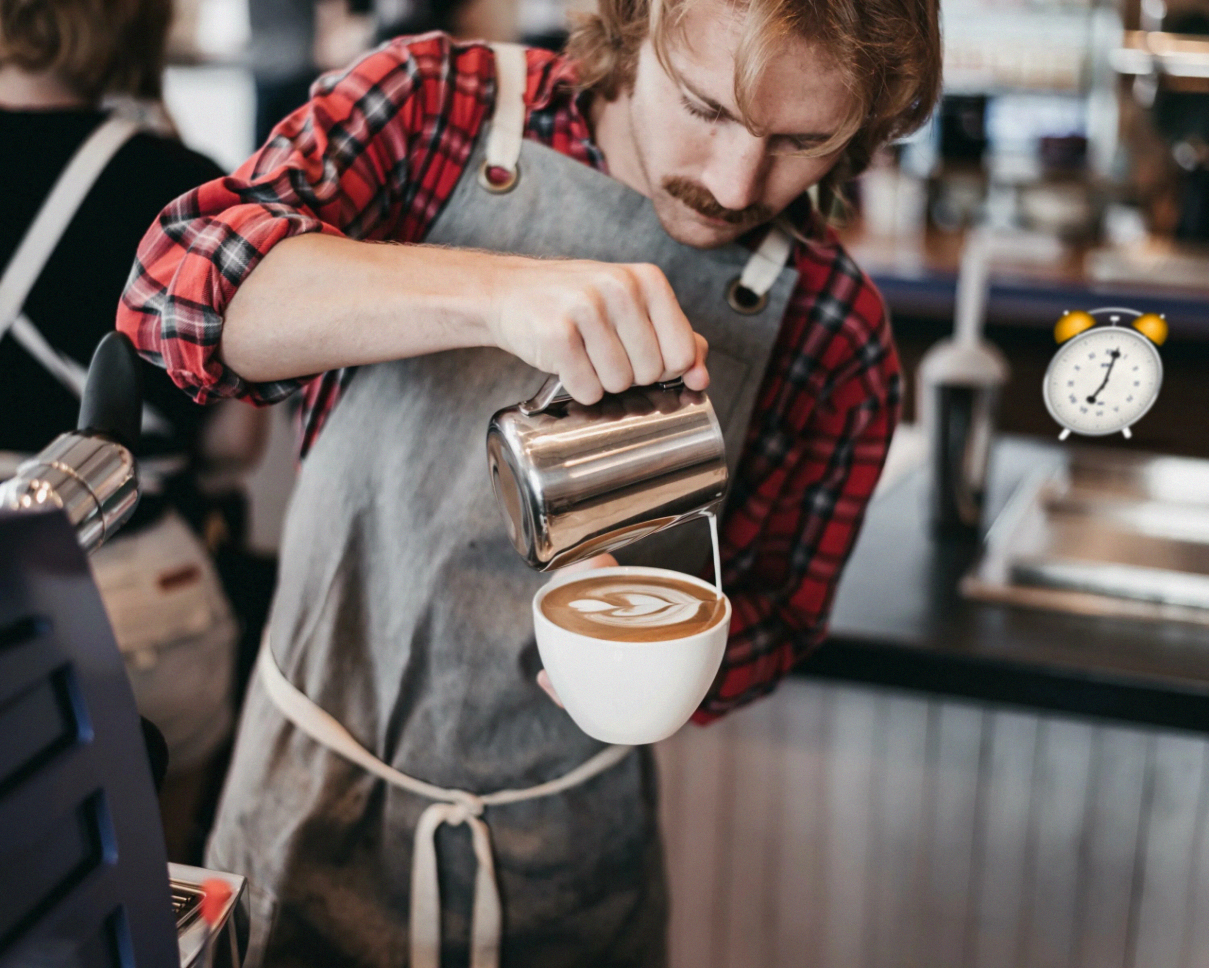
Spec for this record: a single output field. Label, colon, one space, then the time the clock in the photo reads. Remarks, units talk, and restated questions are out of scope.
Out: 7:02
